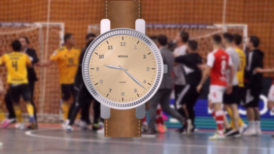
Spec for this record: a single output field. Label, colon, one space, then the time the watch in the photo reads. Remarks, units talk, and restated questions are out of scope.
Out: 9:22
